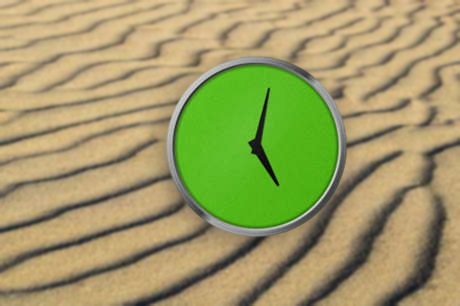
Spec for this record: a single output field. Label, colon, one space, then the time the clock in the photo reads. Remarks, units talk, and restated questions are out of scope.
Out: 5:02
